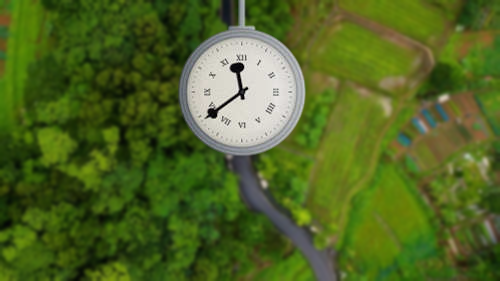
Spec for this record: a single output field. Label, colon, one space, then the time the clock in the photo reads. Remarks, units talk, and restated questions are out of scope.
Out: 11:39
